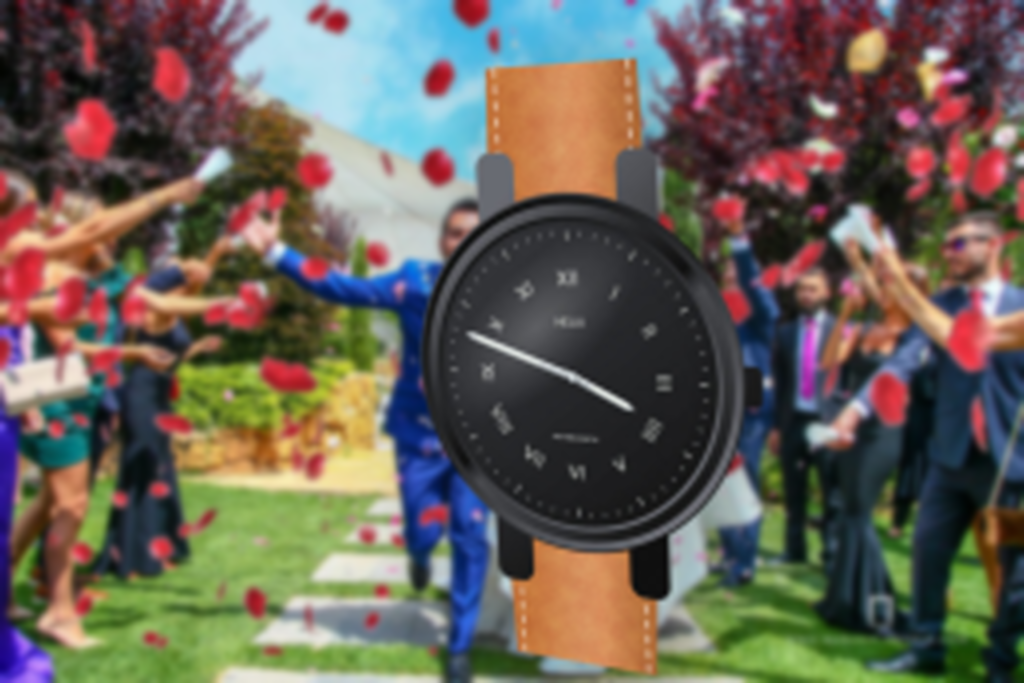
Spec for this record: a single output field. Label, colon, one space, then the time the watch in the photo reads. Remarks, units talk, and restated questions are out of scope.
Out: 3:48
